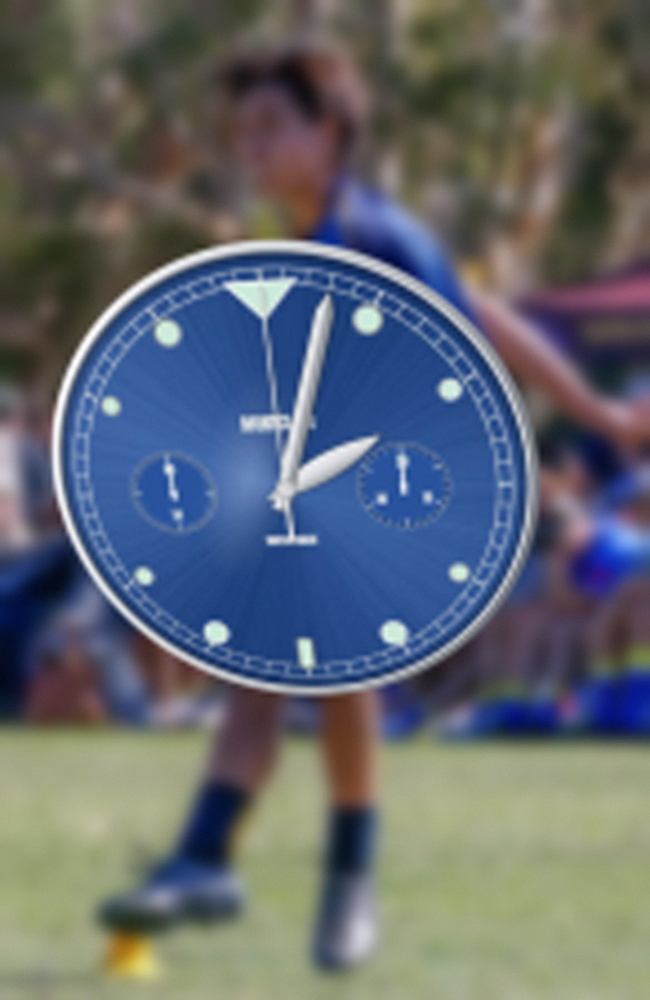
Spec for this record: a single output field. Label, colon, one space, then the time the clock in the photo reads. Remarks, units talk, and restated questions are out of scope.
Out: 2:03
